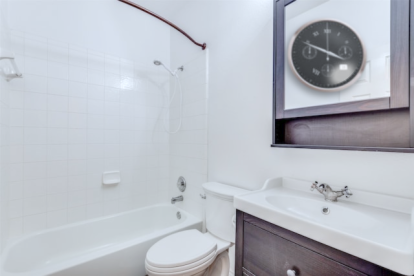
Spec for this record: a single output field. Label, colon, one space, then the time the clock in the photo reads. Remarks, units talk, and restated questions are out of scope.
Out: 3:49
